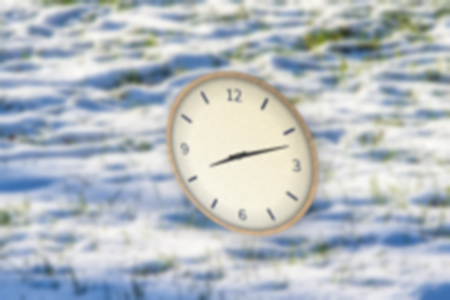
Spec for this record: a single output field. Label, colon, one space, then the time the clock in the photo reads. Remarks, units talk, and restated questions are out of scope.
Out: 8:12
